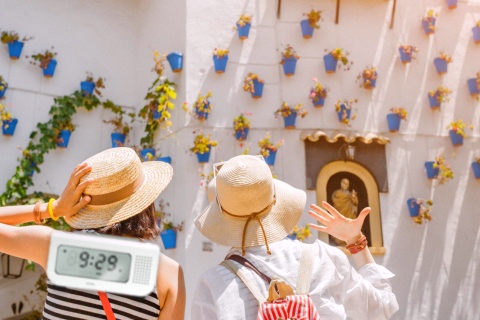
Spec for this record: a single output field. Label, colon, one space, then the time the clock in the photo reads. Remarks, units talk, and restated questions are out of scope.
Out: 9:29
